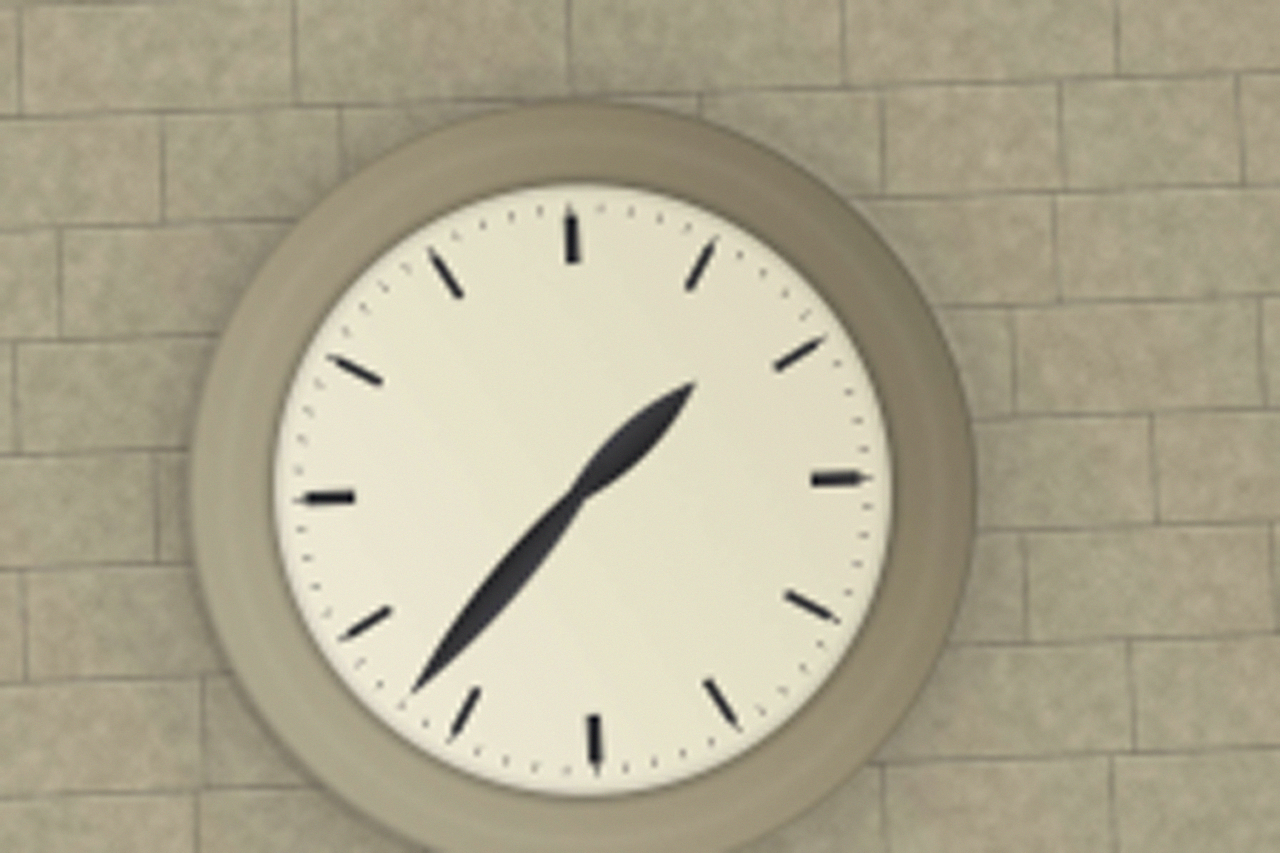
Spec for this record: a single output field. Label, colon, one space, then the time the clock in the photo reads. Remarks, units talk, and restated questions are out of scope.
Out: 1:37
